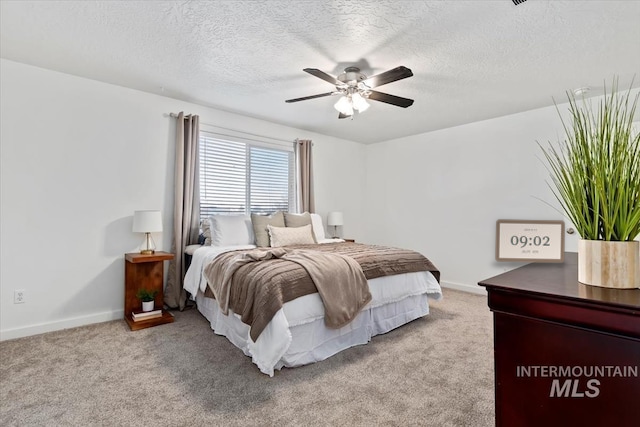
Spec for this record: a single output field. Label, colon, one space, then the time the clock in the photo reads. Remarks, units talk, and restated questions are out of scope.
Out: 9:02
